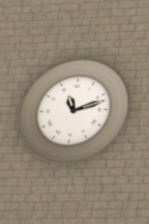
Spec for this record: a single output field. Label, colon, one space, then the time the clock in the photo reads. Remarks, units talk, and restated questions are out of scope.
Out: 11:12
